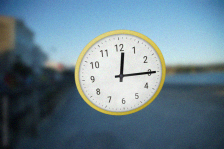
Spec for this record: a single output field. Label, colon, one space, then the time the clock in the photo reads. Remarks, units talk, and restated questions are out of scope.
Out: 12:15
